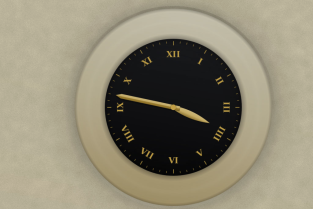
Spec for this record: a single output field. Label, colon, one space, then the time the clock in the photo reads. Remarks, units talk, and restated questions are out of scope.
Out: 3:47
